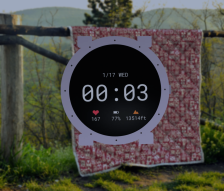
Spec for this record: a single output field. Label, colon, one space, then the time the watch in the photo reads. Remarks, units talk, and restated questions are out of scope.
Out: 0:03
